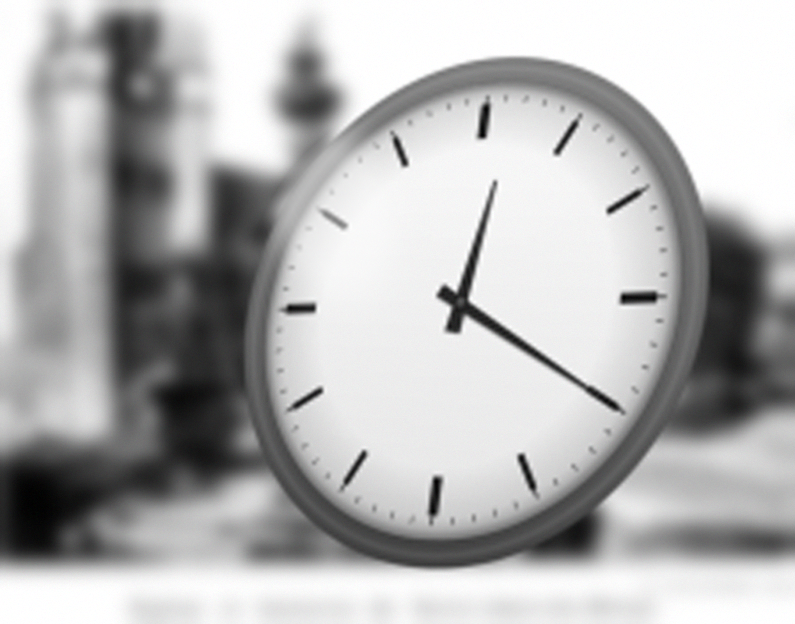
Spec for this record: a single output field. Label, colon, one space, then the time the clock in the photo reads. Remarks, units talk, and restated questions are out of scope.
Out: 12:20
